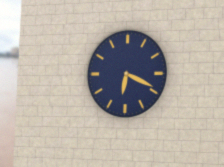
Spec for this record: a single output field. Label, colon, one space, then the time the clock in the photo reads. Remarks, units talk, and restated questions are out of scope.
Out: 6:19
